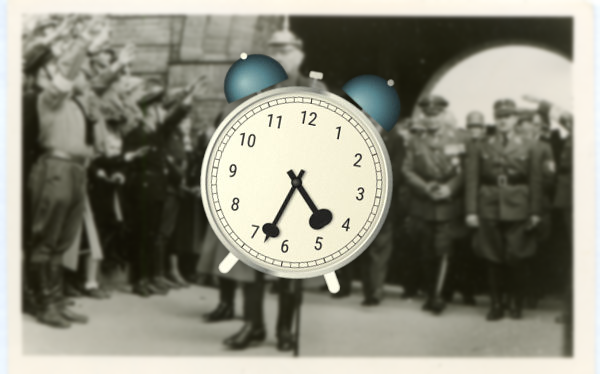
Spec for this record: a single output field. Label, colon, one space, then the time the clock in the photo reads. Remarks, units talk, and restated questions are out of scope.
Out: 4:33
